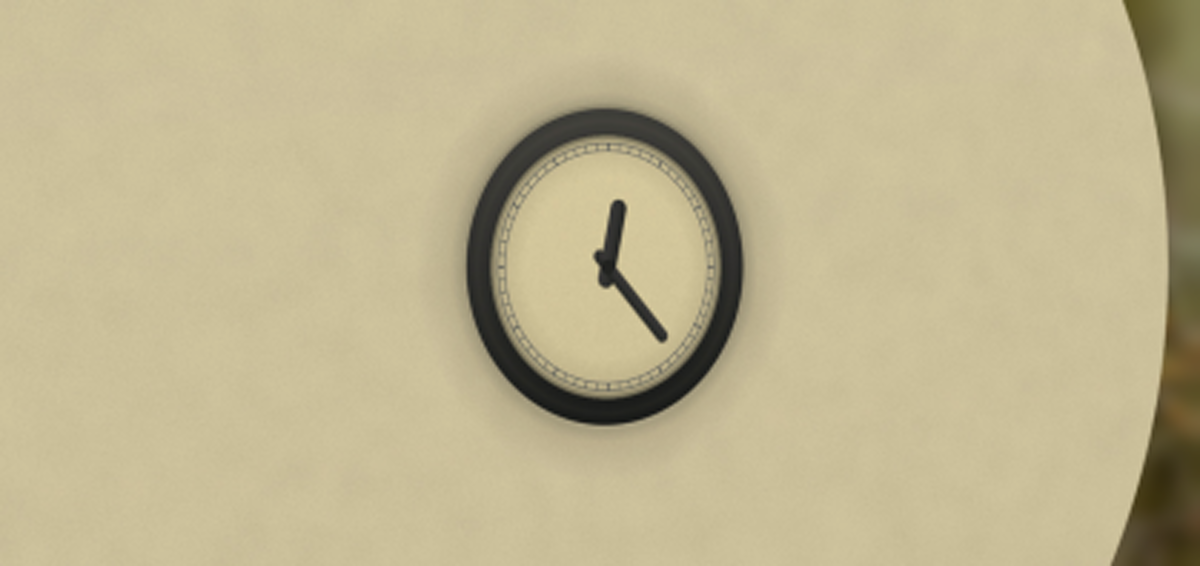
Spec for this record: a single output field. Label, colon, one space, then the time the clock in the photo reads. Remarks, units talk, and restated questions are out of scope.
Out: 12:23
